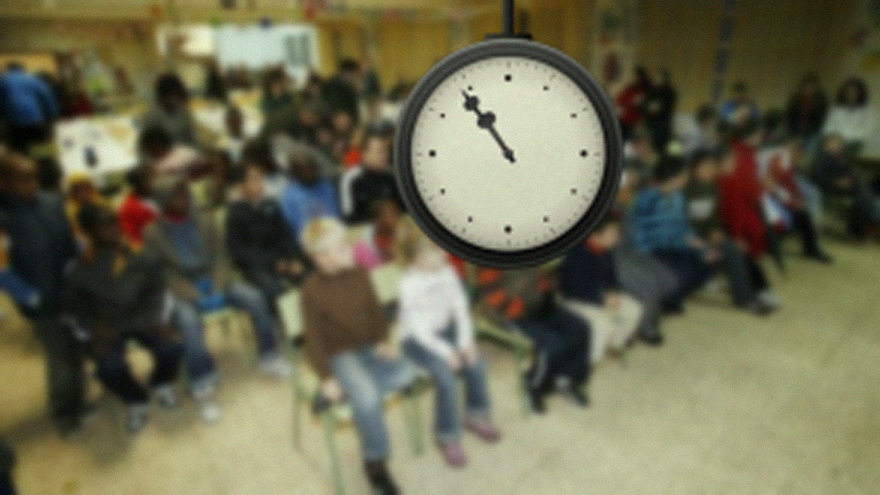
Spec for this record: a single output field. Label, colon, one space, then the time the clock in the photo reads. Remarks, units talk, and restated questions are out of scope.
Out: 10:54
